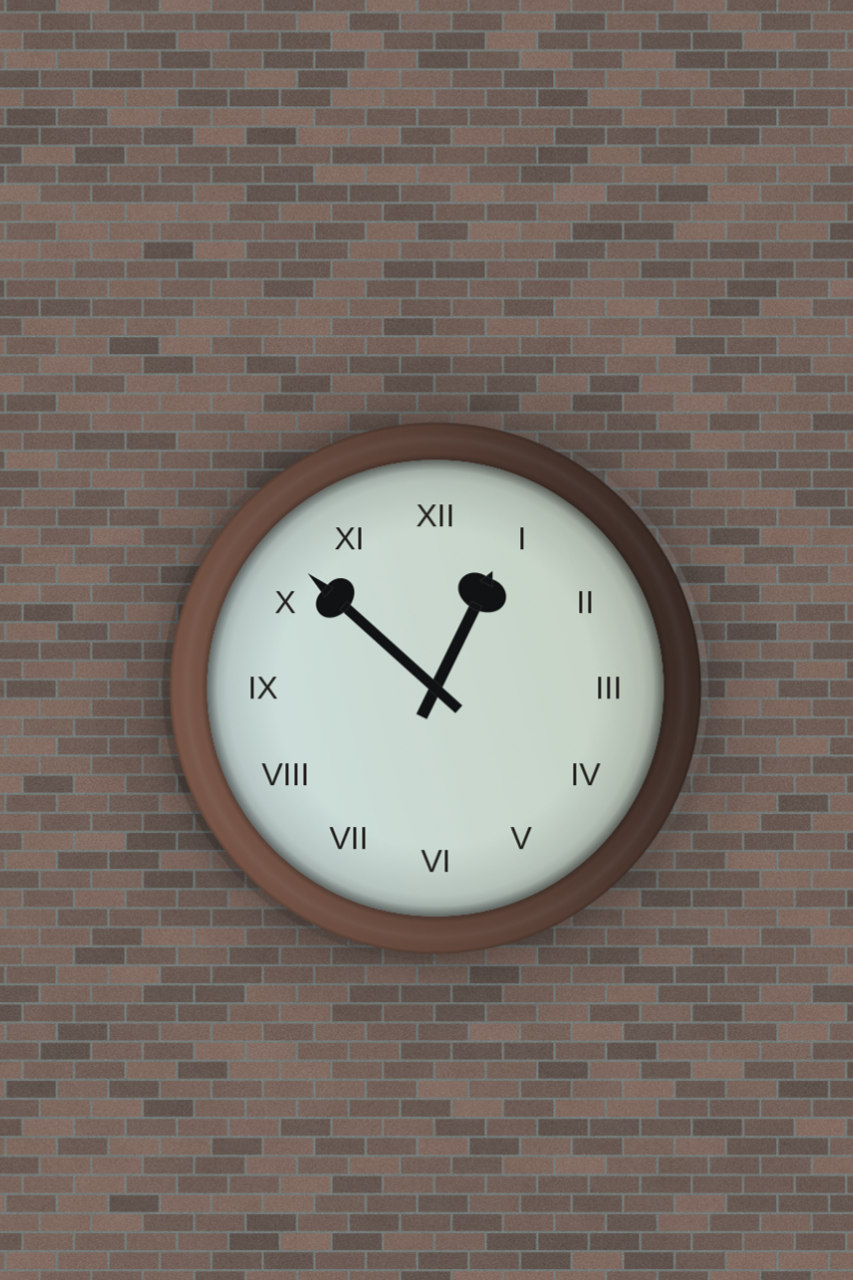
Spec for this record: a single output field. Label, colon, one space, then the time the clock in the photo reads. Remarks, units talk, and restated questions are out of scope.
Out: 12:52
